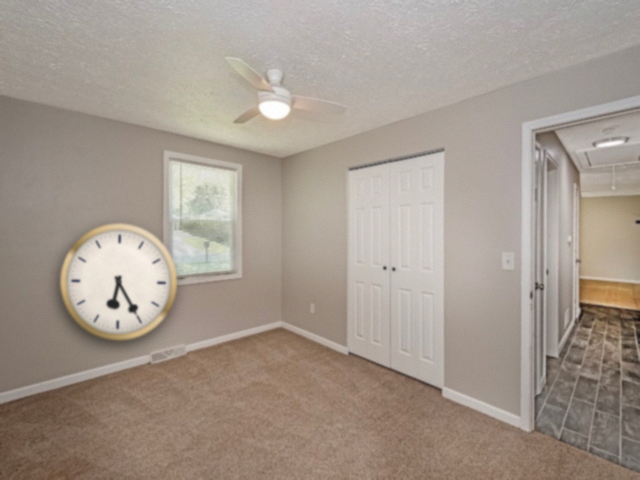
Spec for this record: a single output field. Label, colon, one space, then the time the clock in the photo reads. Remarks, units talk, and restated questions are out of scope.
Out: 6:25
